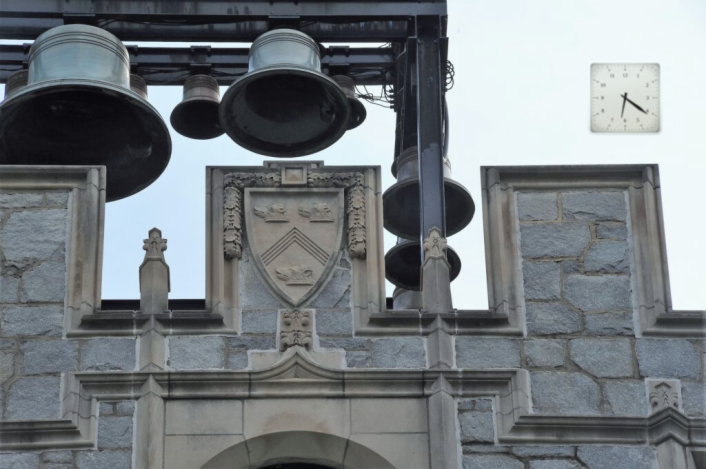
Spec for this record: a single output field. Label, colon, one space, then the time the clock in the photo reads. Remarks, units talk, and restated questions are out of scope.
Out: 6:21
